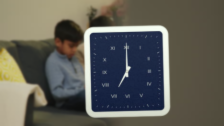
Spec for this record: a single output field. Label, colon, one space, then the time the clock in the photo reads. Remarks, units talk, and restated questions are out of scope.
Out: 7:00
